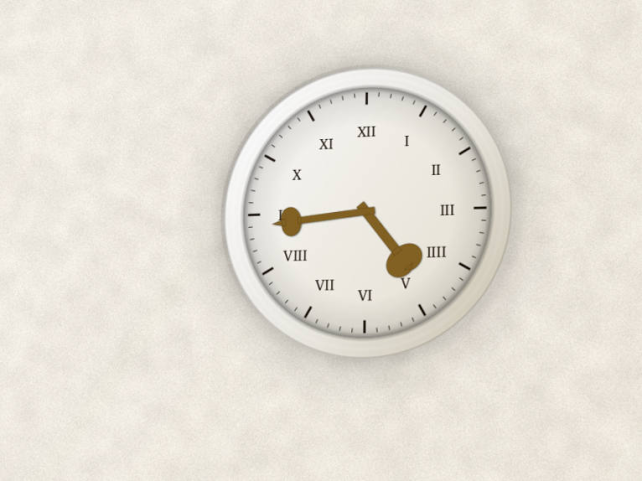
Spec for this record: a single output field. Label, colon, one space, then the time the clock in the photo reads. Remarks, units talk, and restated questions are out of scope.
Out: 4:44
